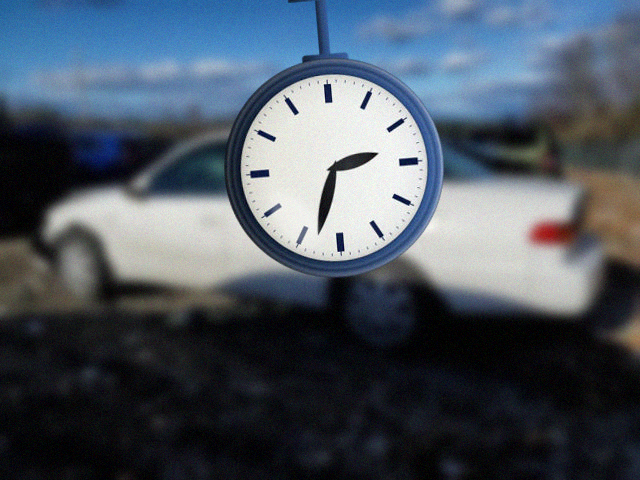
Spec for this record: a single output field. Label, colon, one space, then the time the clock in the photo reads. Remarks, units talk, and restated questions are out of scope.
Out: 2:33
